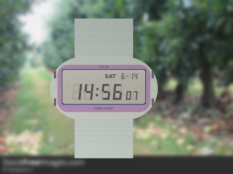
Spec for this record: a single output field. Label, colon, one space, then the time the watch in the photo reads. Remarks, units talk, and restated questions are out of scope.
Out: 14:56:07
